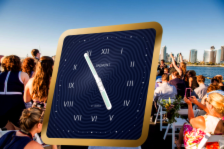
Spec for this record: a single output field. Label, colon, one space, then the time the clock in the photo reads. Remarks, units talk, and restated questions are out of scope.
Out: 4:54
